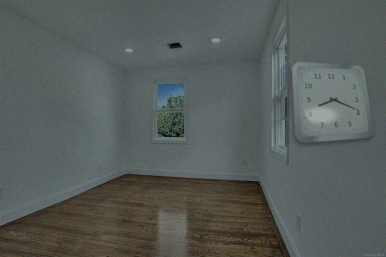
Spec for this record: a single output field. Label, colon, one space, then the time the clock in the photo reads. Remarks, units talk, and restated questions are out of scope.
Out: 8:19
